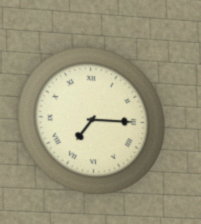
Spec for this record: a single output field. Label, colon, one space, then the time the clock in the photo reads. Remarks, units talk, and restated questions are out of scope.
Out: 7:15
